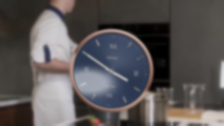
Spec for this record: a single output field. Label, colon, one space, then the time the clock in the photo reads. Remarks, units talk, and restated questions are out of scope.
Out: 3:50
